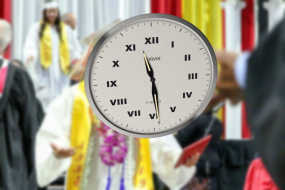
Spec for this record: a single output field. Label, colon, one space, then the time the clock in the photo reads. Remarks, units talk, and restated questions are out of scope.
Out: 11:29
